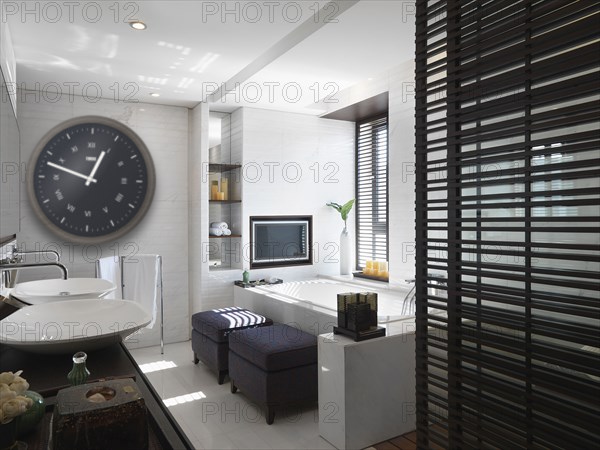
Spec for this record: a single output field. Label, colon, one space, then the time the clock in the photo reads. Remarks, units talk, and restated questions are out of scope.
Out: 12:48
